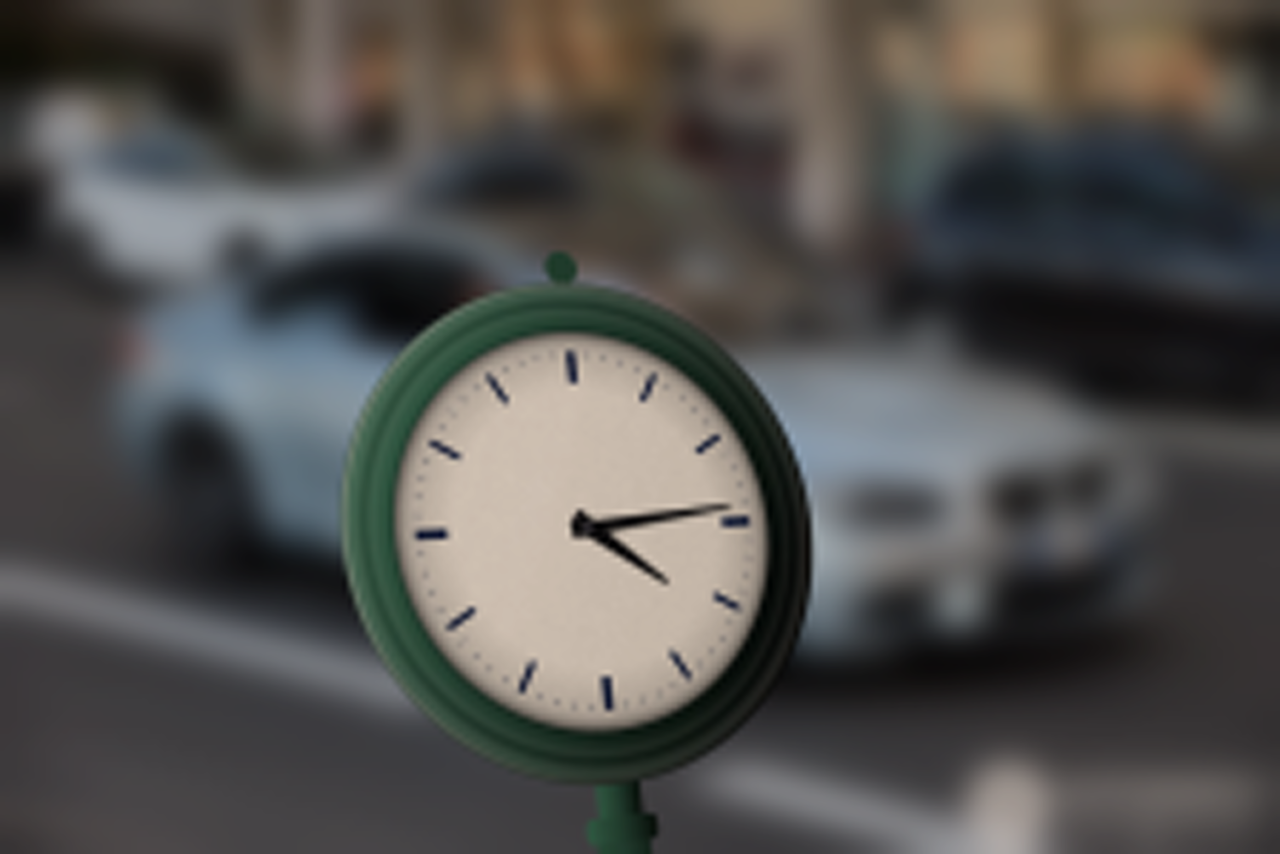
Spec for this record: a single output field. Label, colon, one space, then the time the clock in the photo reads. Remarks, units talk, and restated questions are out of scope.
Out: 4:14
